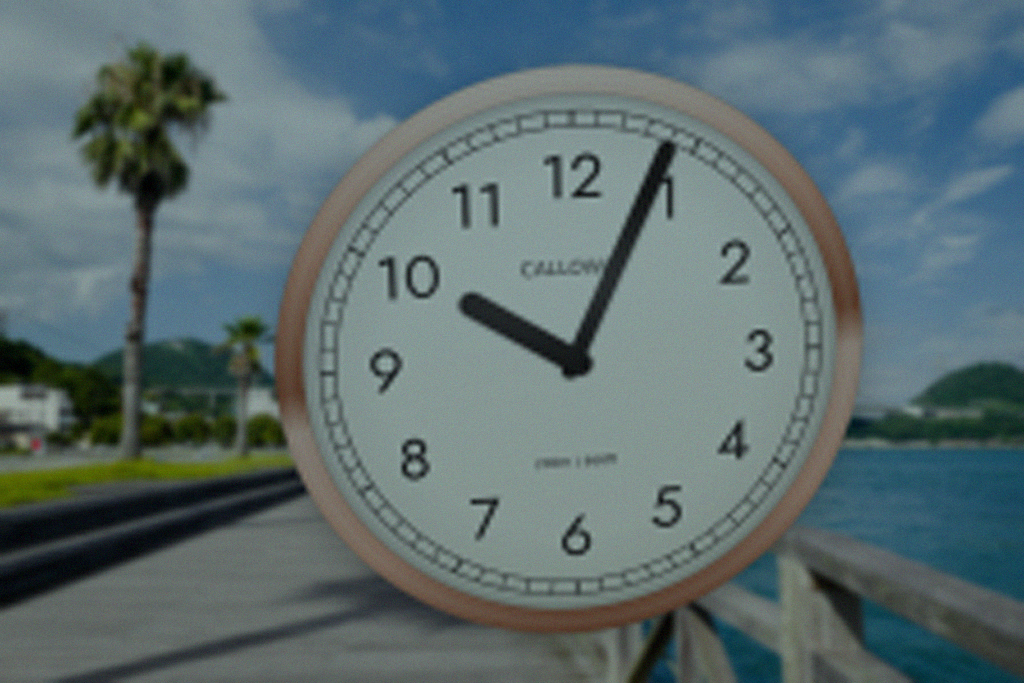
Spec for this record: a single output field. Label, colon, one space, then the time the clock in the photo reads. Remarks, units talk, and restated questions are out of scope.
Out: 10:04
